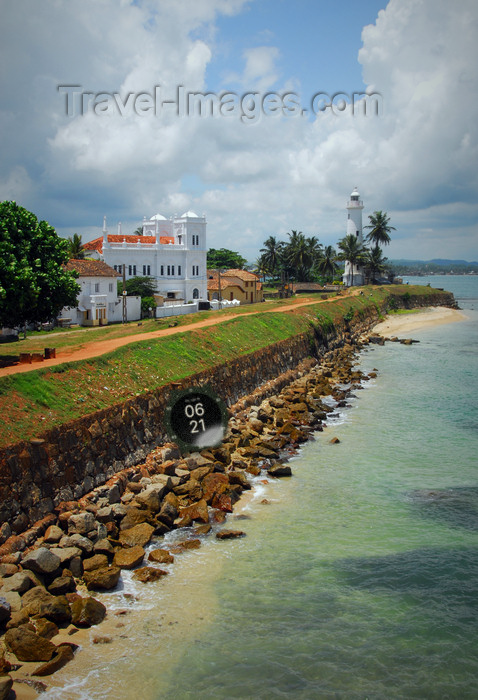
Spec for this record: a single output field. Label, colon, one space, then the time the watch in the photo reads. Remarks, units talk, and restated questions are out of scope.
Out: 6:21
